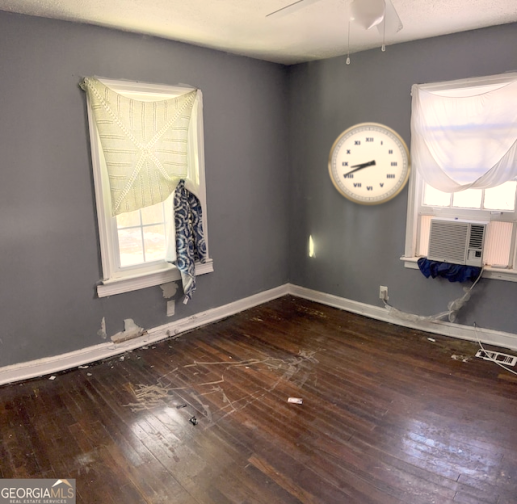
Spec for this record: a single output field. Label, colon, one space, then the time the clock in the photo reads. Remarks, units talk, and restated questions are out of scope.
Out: 8:41
